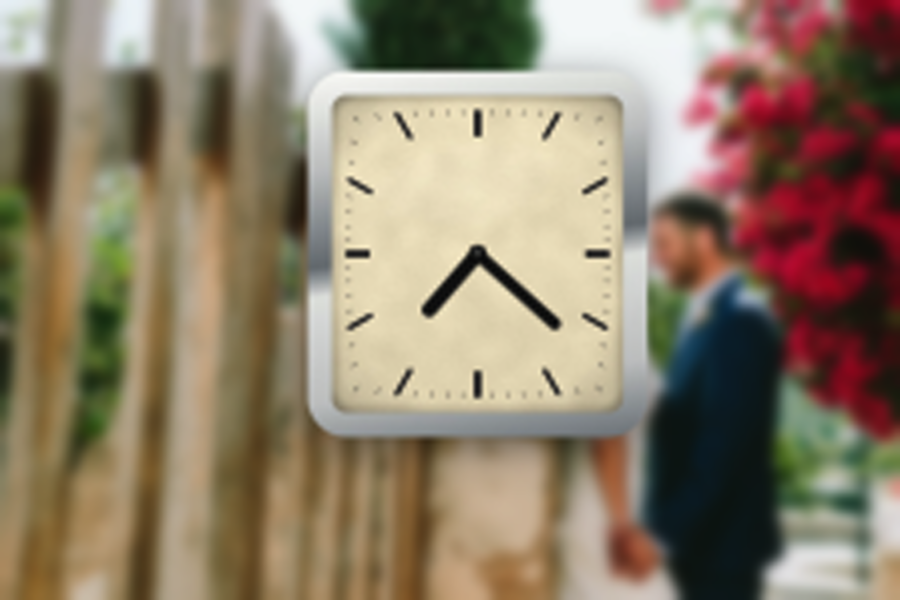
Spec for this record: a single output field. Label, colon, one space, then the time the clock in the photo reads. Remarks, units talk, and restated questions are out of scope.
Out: 7:22
